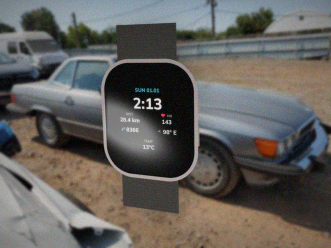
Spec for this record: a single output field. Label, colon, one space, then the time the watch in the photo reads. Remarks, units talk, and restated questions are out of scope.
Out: 2:13
